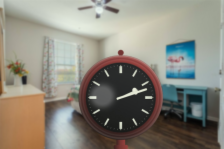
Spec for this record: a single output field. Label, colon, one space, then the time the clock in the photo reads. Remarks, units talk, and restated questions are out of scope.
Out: 2:12
